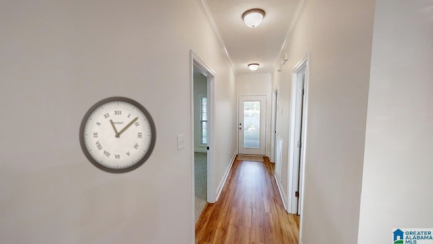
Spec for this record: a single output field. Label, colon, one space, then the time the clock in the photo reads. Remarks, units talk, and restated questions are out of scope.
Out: 11:08
